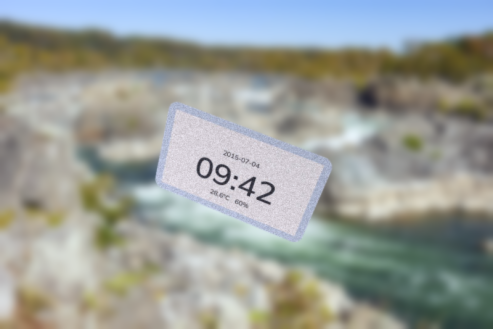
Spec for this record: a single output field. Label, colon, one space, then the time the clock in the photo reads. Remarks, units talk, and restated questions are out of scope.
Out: 9:42
